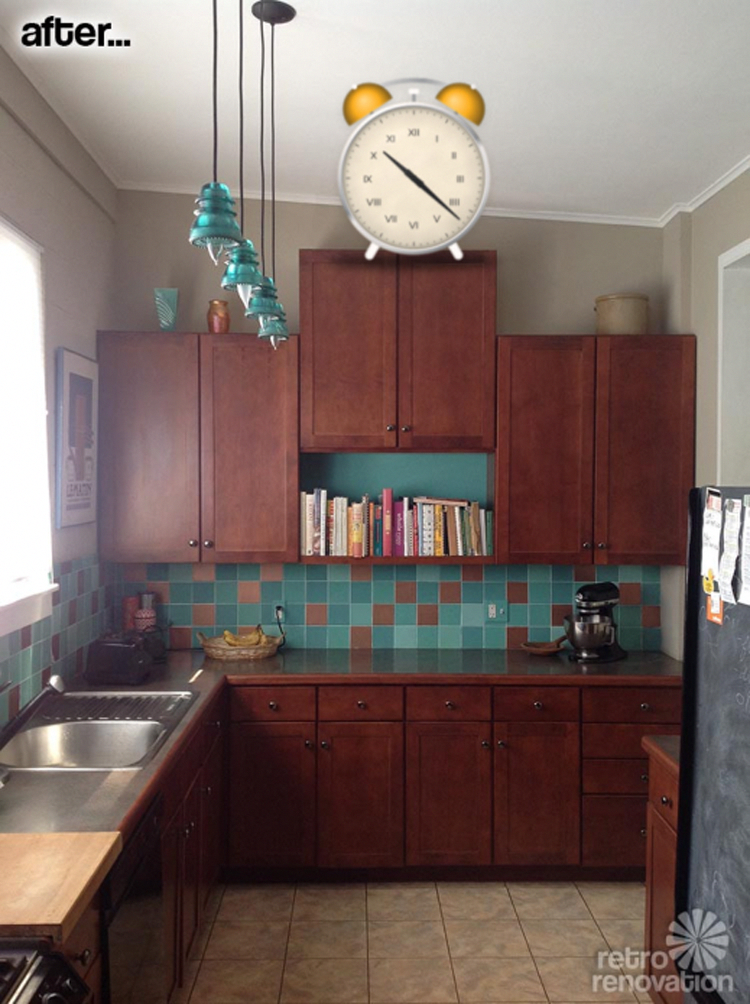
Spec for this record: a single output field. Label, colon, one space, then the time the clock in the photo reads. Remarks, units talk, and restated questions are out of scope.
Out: 10:22
